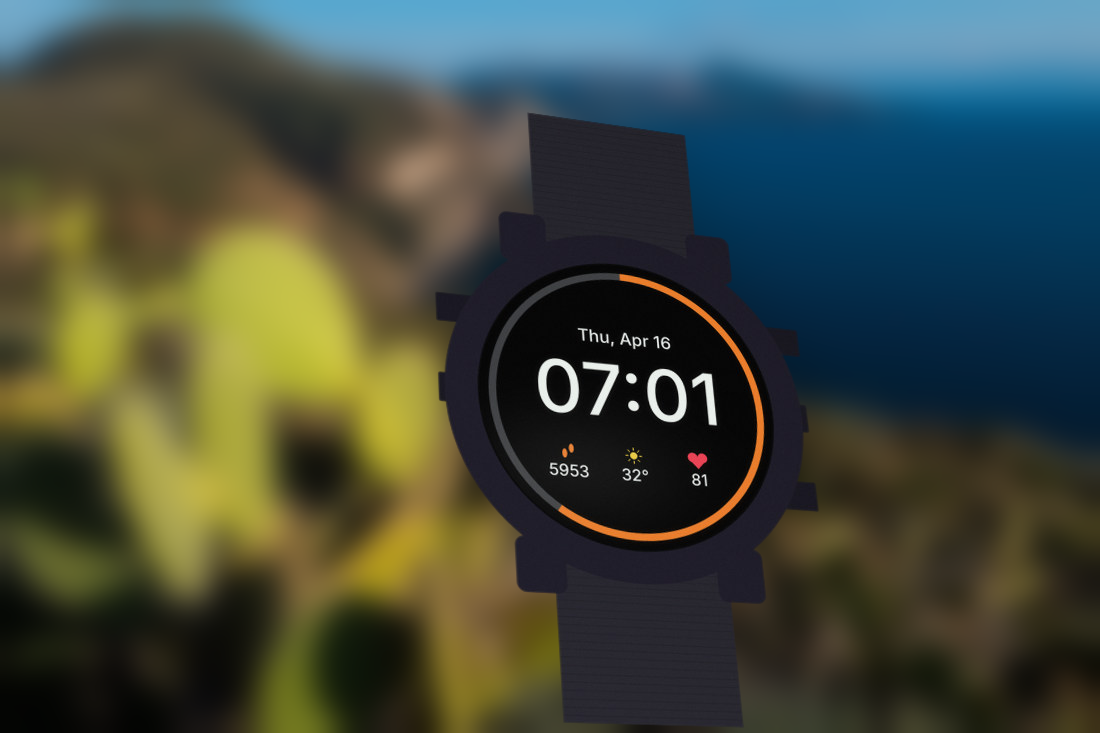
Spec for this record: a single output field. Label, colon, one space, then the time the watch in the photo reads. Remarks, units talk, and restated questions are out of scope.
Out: 7:01
